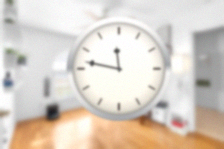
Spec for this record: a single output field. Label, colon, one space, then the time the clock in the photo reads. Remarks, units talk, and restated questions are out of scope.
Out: 11:47
